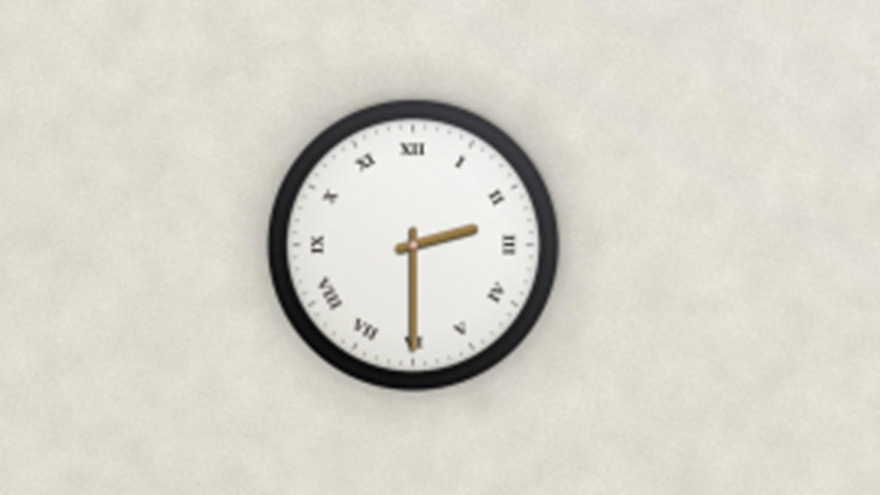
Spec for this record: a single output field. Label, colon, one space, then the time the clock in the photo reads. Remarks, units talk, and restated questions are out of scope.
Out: 2:30
